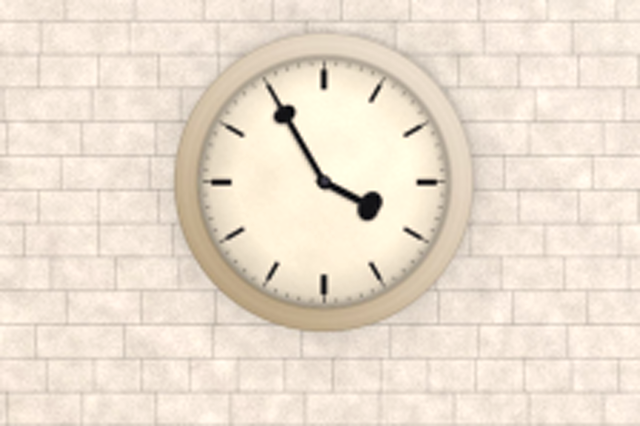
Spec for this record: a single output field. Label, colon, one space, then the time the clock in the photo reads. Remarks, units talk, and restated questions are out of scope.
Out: 3:55
